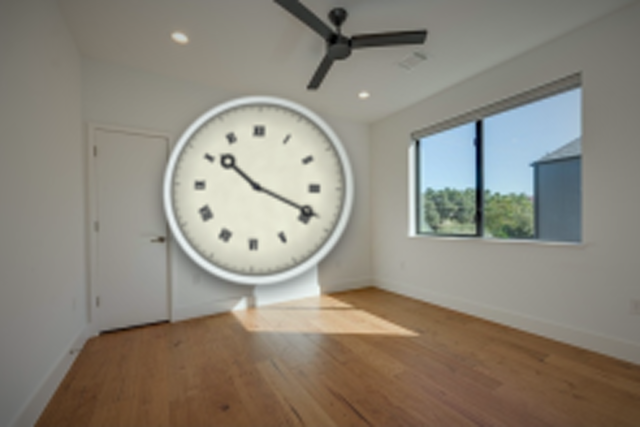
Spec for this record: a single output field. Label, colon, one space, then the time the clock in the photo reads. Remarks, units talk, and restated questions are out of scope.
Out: 10:19
